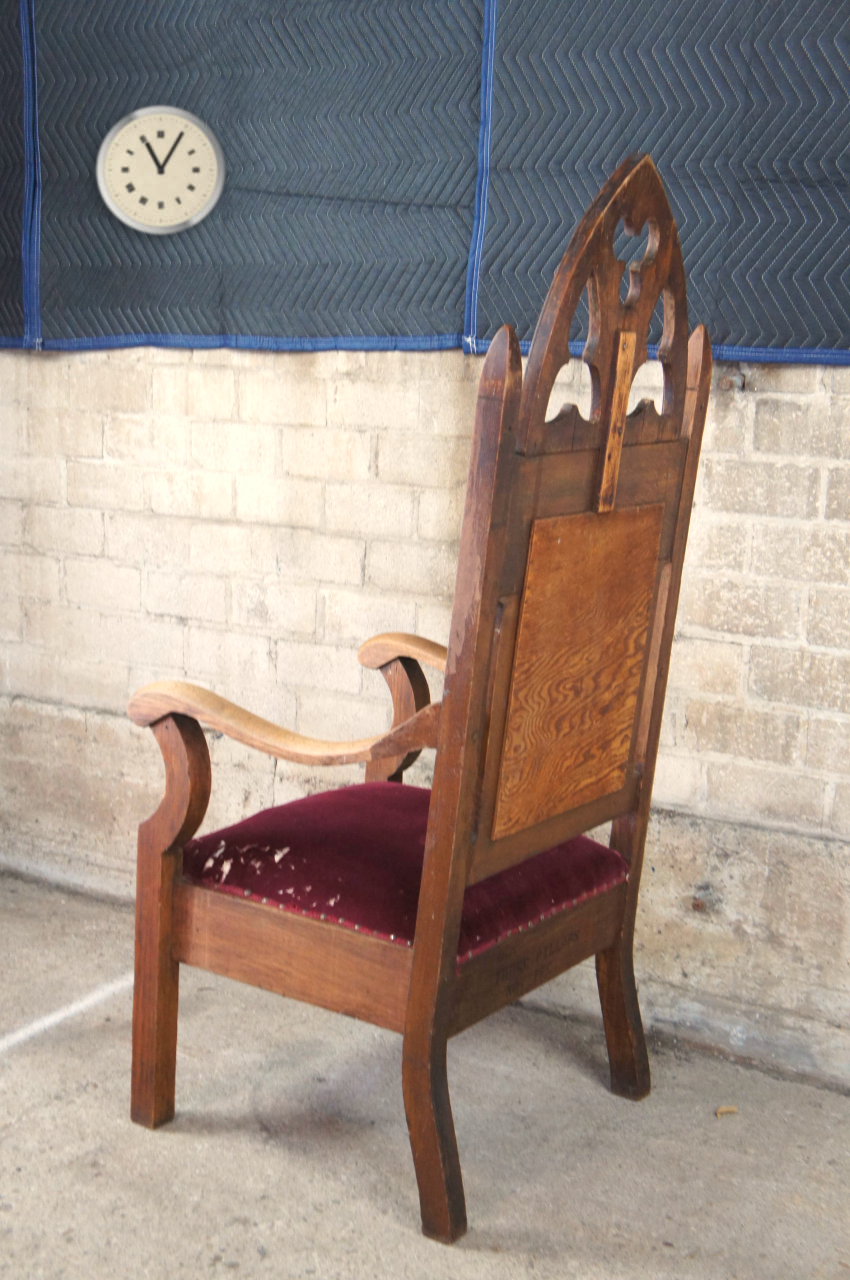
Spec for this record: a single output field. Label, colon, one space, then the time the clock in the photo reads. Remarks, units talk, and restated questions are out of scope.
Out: 11:05
